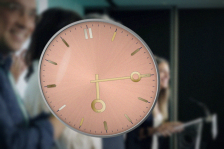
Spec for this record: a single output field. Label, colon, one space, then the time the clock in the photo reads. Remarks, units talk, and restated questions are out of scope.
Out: 6:15
